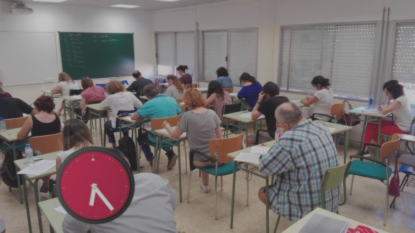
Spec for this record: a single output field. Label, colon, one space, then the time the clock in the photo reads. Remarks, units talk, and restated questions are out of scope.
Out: 6:24
